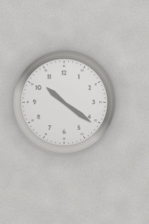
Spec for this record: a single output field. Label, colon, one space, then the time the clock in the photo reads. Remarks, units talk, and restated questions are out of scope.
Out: 10:21
